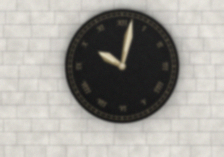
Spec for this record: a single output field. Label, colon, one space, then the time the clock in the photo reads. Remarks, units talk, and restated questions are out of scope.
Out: 10:02
